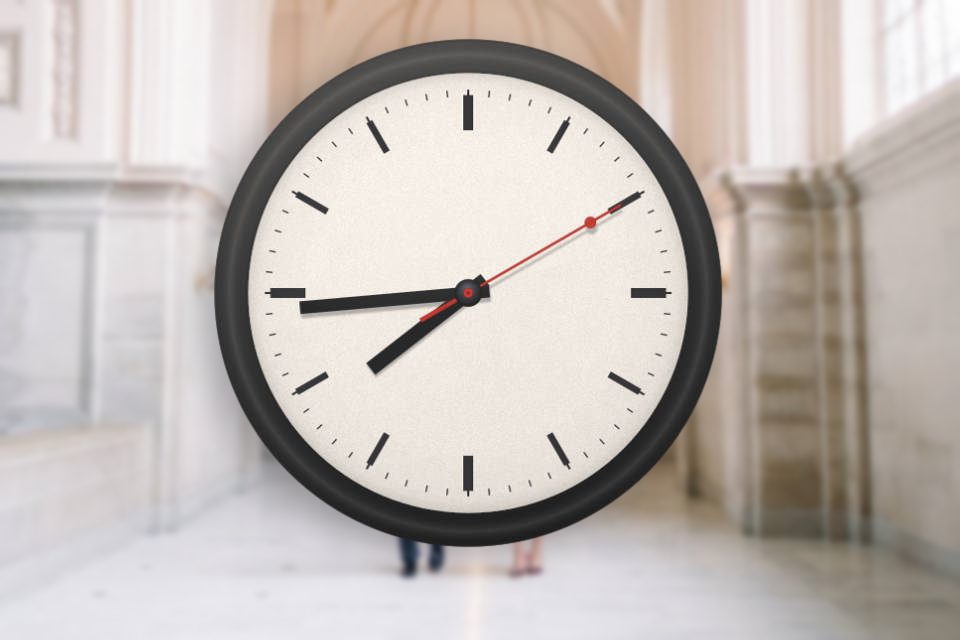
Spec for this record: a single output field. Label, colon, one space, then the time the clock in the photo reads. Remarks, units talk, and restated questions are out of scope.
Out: 7:44:10
